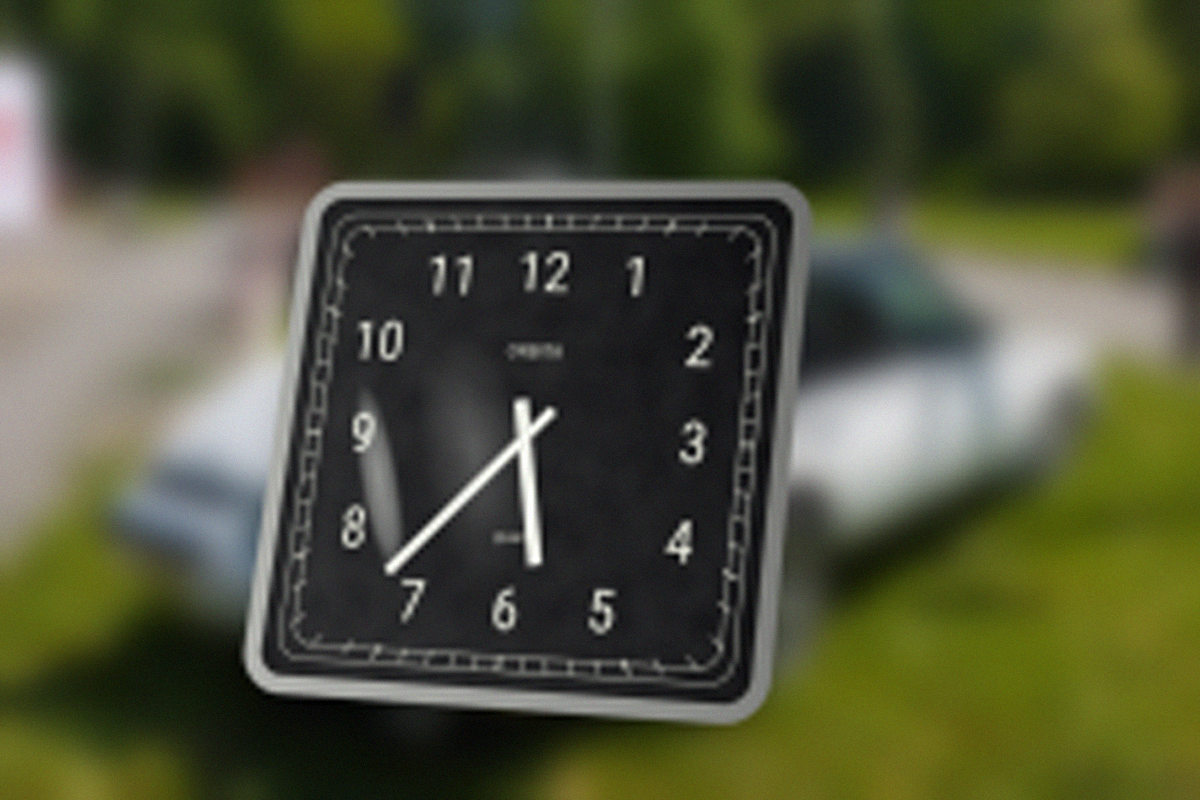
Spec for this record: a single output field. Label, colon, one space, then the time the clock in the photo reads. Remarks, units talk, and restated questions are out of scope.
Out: 5:37
